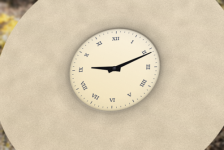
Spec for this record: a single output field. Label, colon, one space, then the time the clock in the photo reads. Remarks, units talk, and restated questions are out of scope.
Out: 9:11
